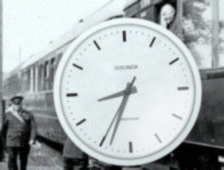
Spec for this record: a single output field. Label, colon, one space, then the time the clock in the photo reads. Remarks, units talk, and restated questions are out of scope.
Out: 8:33:35
